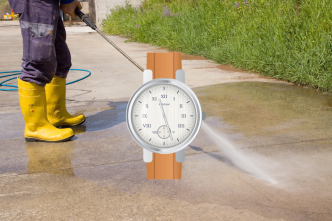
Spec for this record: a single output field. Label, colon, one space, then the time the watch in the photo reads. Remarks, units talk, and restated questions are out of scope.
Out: 11:27
